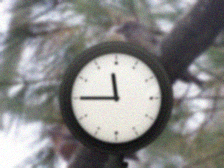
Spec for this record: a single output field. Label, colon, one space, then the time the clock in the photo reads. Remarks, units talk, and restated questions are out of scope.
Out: 11:45
